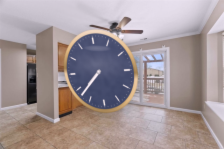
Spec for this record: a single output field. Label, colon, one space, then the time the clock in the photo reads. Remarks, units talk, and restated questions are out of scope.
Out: 7:38
